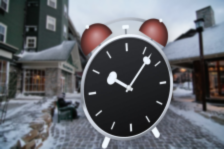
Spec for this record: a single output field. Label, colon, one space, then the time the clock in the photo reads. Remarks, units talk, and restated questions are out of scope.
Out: 10:07
